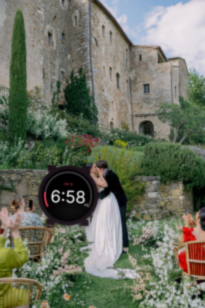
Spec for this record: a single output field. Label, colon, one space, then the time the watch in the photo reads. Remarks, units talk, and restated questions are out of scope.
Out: 6:58
